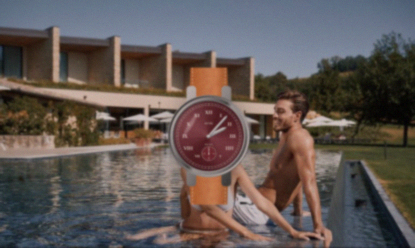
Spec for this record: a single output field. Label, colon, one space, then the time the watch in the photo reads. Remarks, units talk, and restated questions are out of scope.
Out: 2:07
